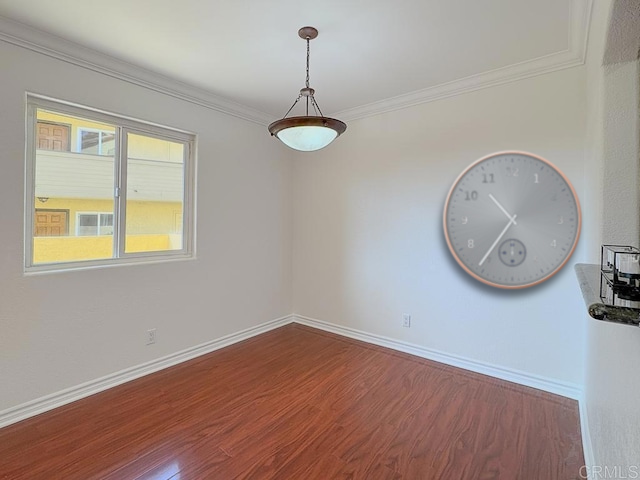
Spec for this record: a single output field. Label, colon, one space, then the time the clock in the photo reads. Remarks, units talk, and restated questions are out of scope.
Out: 10:36
